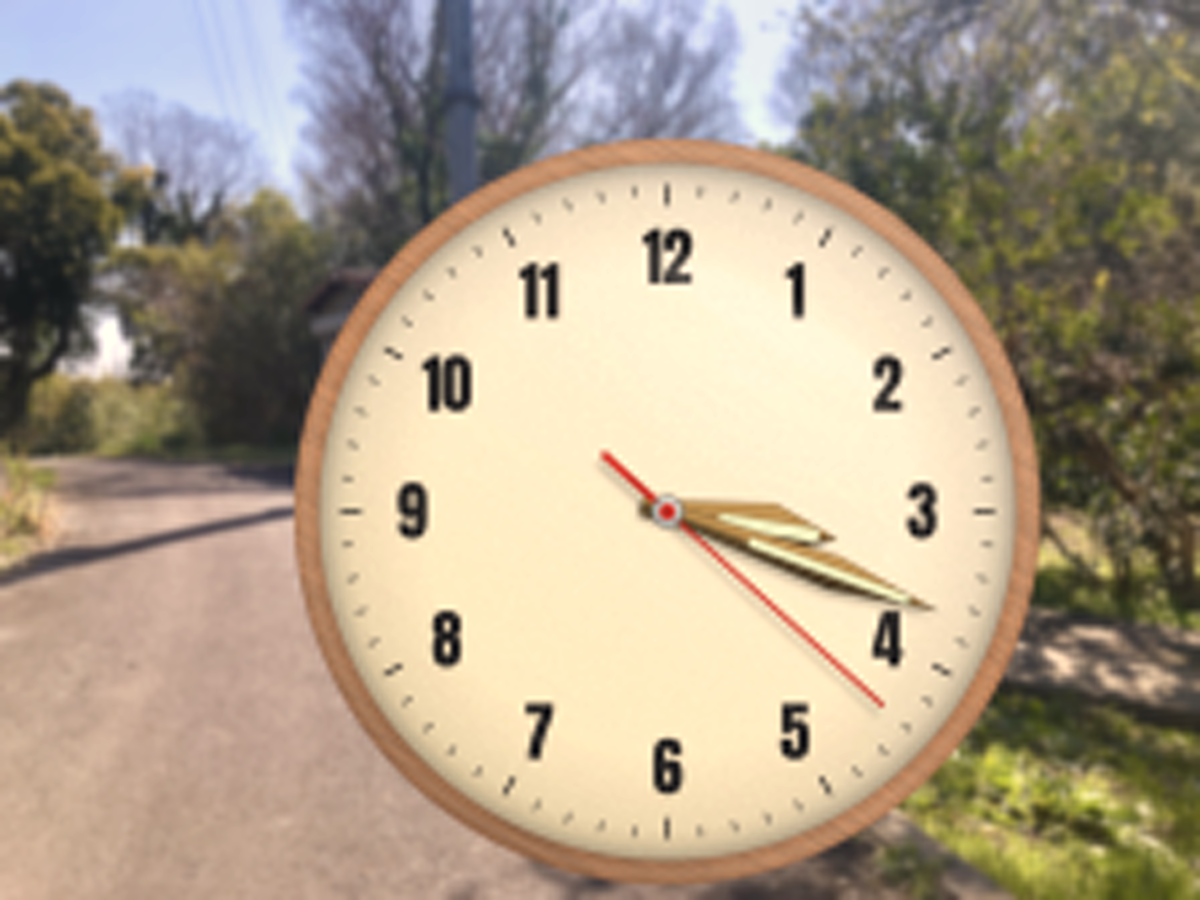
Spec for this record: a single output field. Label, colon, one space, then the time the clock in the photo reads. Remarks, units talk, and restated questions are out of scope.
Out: 3:18:22
